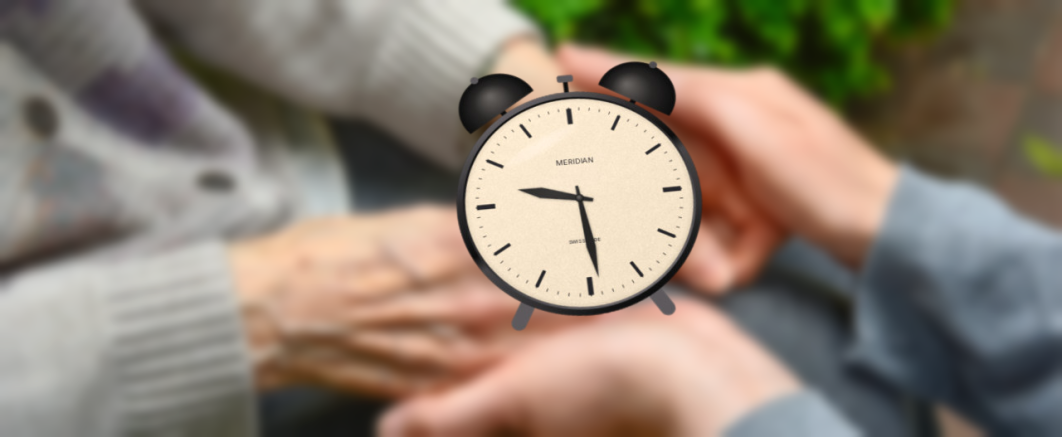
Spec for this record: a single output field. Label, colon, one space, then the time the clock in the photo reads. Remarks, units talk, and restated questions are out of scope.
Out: 9:29
